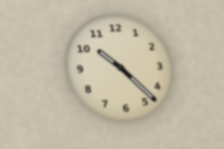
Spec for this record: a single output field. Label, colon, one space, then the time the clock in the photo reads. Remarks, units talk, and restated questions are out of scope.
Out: 10:23
